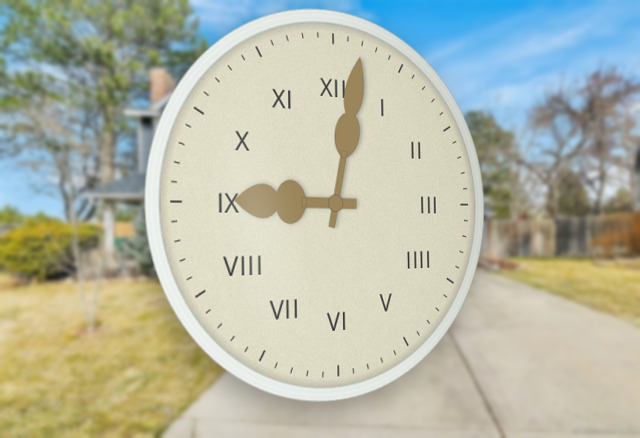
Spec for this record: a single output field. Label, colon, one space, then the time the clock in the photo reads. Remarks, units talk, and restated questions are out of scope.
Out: 9:02
